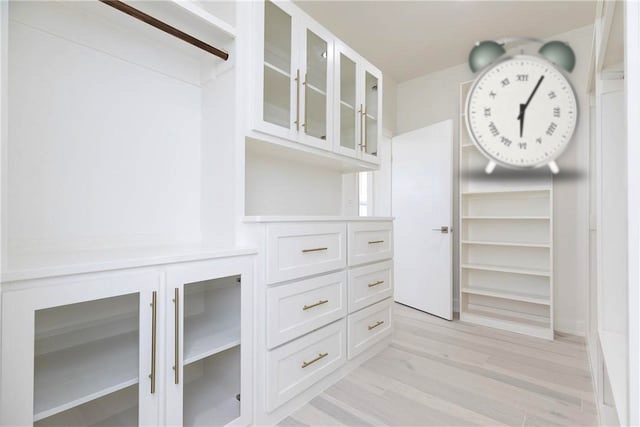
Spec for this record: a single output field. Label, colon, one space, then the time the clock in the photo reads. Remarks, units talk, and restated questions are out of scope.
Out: 6:05
